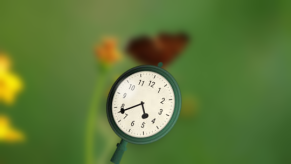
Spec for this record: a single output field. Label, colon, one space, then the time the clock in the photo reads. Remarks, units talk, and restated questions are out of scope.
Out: 4:38
